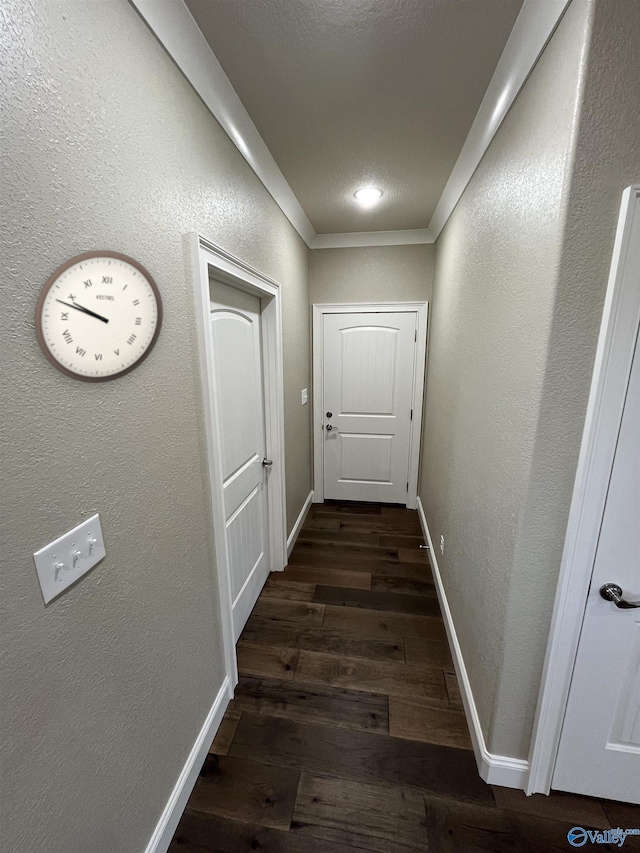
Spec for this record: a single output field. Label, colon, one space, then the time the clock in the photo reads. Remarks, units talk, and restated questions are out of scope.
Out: 9:48
